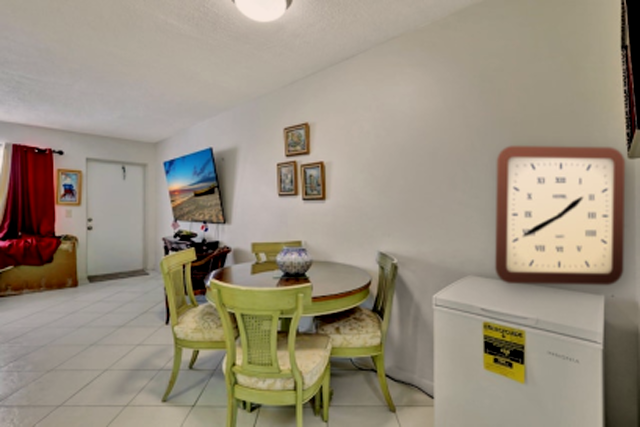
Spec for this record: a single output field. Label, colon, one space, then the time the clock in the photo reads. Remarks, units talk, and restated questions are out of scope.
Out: 1:40
